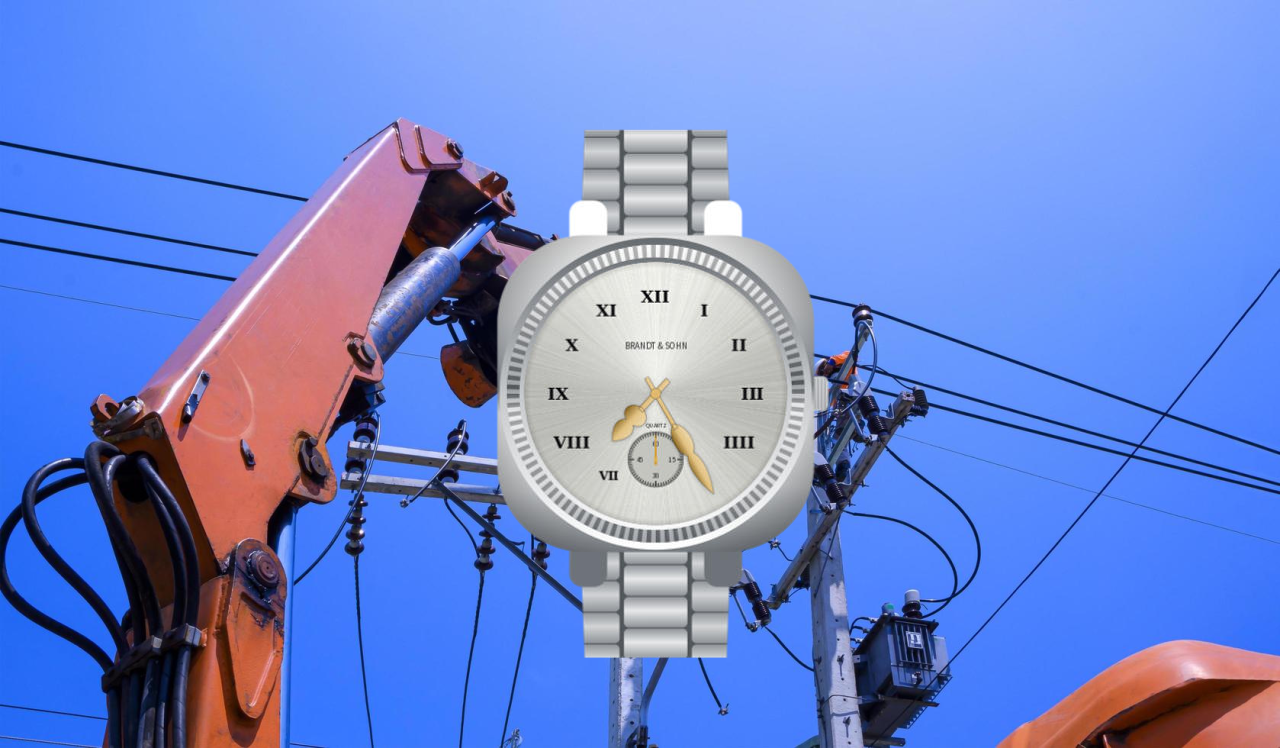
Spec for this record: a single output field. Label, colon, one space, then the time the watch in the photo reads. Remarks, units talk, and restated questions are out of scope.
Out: 7:25
